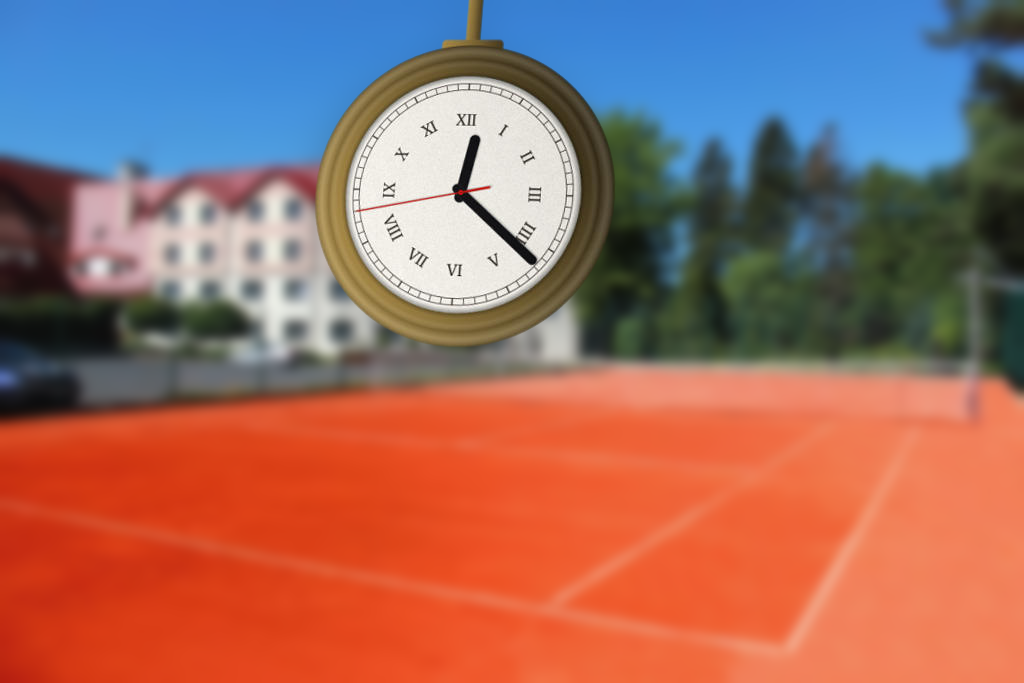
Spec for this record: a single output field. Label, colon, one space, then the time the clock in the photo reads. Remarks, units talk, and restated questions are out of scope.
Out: 12:21:43
